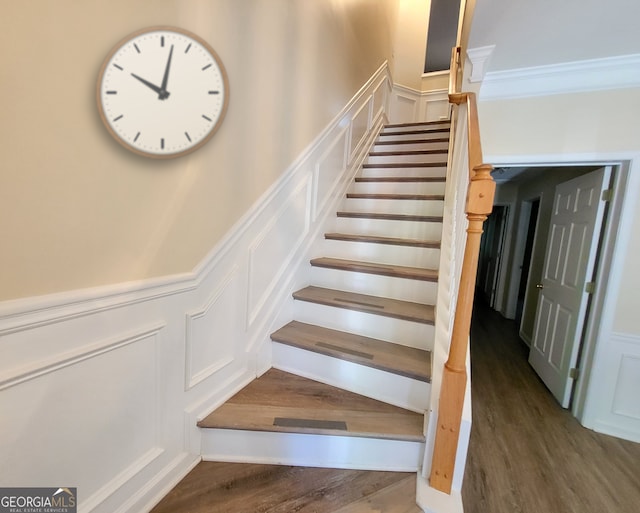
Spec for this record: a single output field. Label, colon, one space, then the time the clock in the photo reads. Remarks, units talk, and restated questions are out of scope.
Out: 10:02
